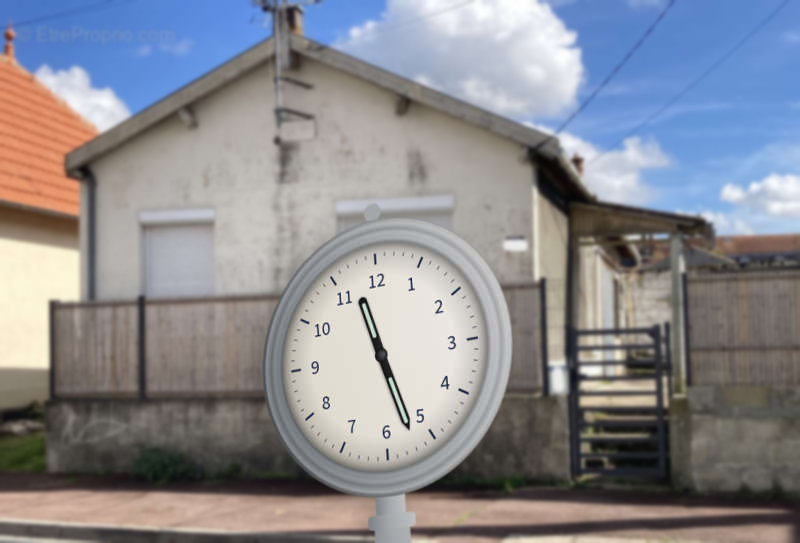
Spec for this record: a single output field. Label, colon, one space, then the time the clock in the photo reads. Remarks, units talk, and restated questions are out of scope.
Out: 11:27
